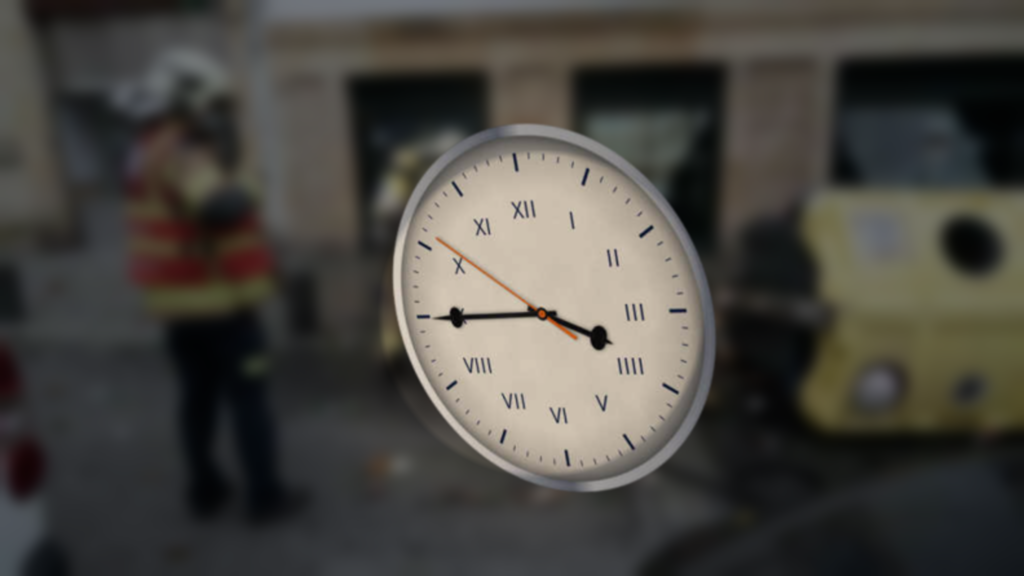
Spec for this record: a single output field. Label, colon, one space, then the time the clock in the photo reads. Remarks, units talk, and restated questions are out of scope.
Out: 3:44:51
